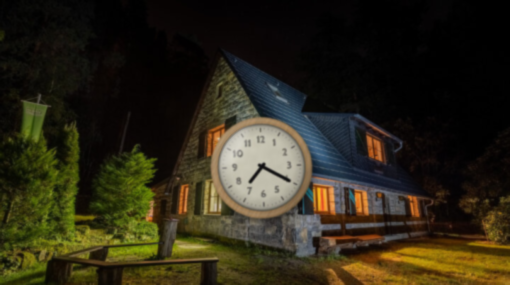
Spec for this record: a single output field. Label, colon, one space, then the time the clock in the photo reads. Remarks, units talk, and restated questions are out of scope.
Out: 7:20
